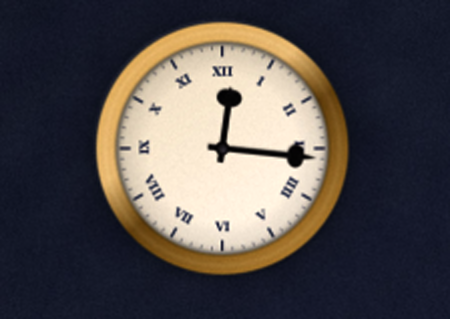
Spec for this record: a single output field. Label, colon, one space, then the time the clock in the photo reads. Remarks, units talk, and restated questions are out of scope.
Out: 12:16
